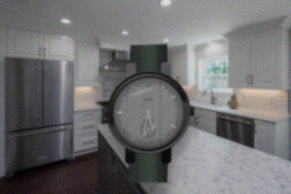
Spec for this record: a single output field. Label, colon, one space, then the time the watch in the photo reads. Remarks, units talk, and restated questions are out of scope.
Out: 5:32
